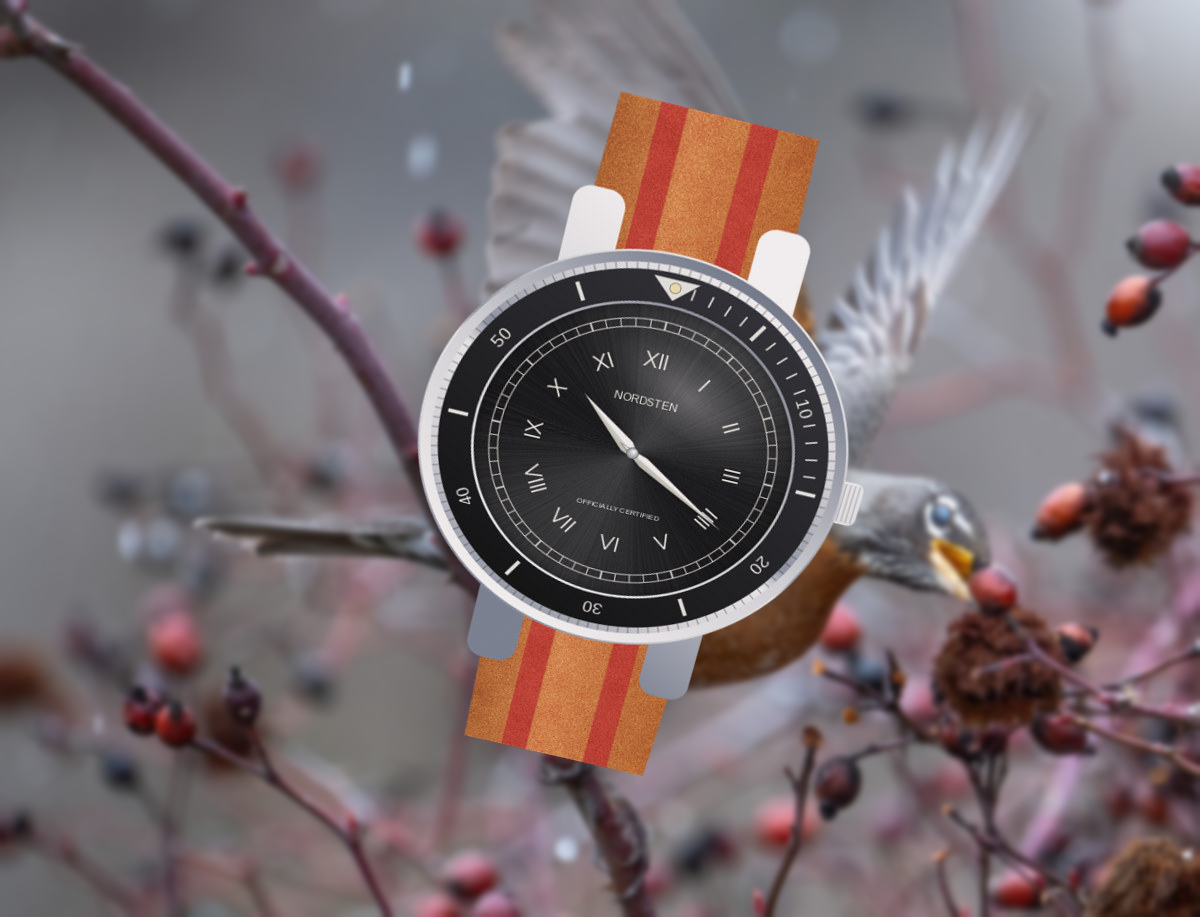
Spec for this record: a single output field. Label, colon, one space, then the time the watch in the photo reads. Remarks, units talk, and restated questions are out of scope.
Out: 10:20
